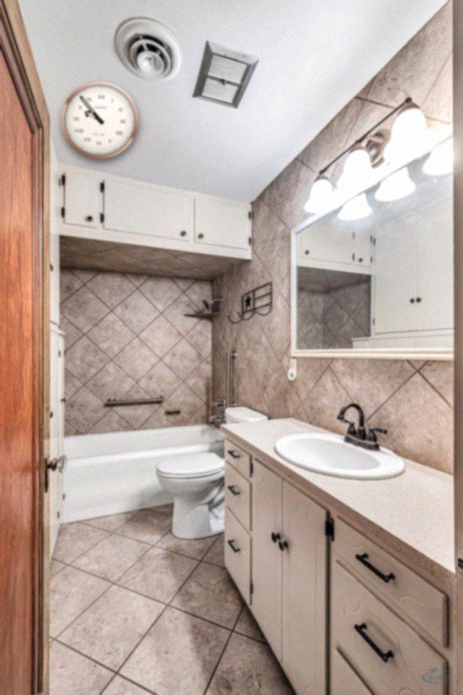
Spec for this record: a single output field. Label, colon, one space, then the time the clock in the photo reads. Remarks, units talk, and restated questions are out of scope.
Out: 9:53
